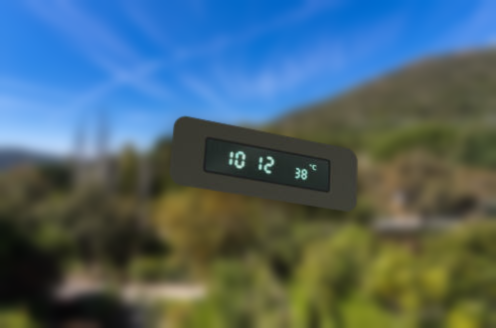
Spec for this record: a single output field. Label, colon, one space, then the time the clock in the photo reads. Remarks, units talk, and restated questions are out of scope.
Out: 10:12
